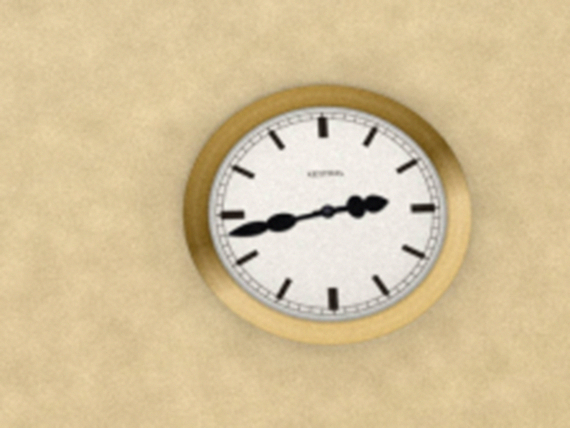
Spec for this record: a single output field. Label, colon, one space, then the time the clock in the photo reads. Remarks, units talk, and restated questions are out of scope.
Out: 2:43
